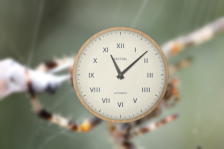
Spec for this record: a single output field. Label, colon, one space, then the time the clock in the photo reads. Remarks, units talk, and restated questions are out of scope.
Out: 11:08
